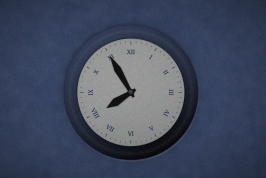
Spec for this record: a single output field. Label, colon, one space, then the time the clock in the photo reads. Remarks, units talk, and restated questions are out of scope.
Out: 7:55
